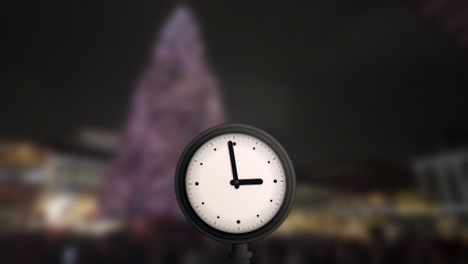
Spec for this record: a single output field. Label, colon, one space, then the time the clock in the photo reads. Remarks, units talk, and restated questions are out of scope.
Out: 2:59
